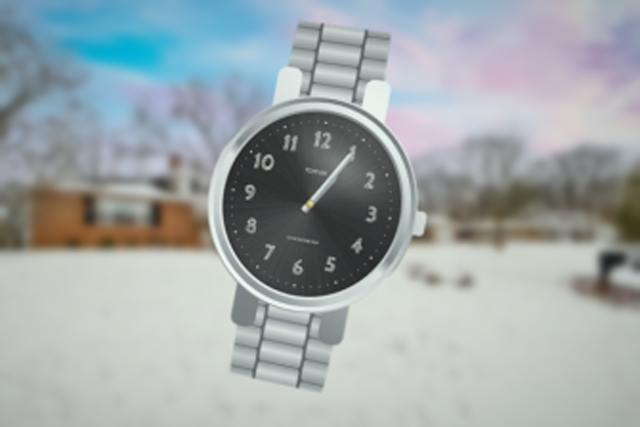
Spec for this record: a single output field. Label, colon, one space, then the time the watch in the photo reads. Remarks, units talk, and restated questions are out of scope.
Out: 1:05
